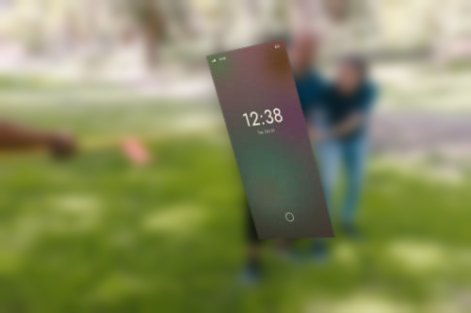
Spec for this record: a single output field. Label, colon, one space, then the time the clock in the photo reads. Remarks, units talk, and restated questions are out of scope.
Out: 12:38
